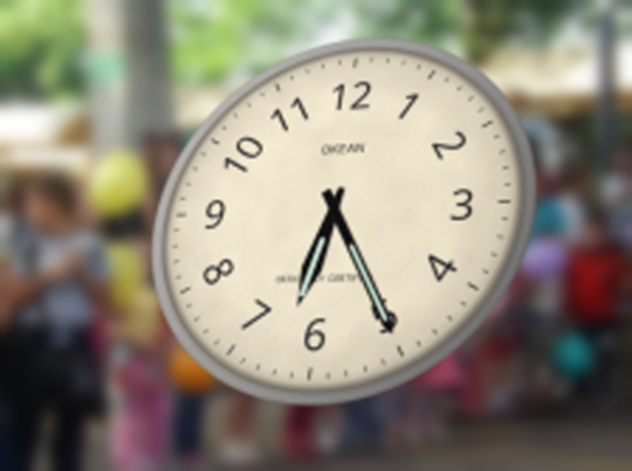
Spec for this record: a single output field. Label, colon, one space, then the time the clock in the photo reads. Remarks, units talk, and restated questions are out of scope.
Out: 6:25
